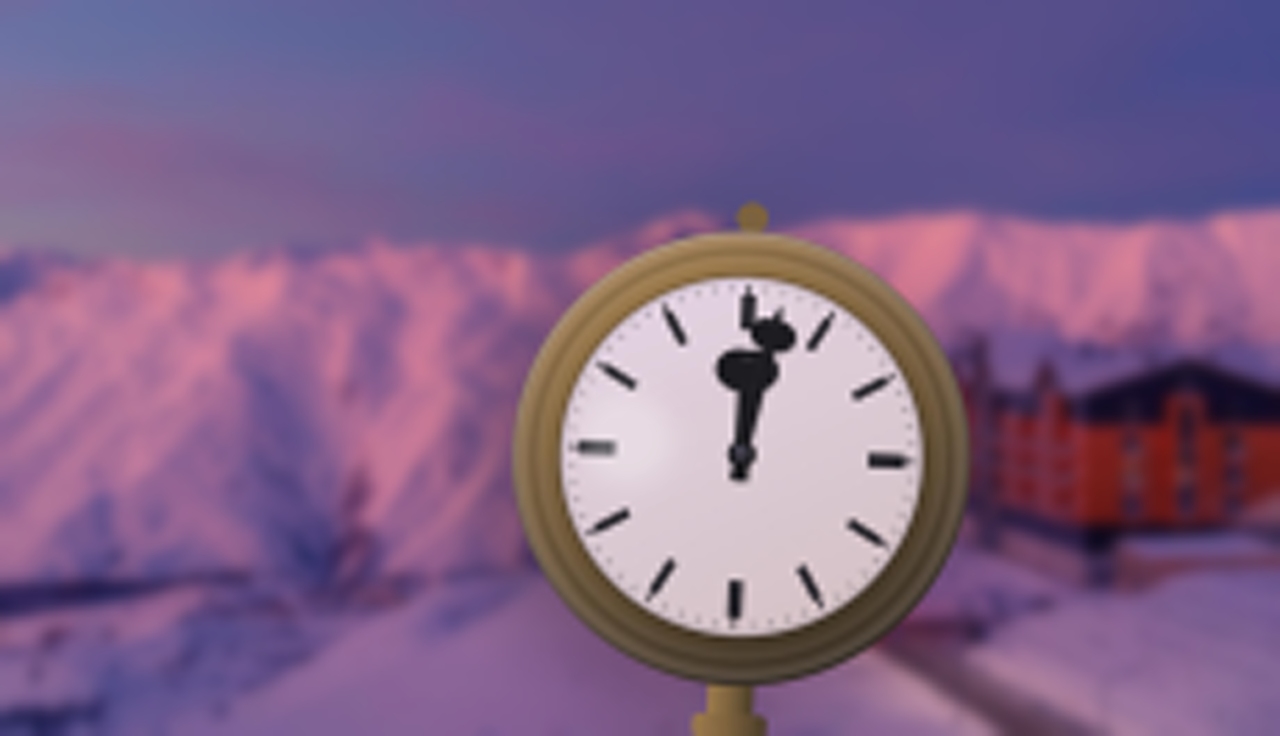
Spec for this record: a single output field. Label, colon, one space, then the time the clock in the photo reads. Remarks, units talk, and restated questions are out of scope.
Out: 12:02
